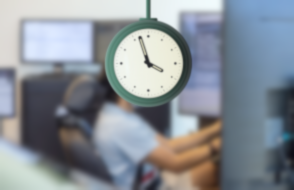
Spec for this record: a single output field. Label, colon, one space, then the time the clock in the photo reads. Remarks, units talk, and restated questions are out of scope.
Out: 3:57
